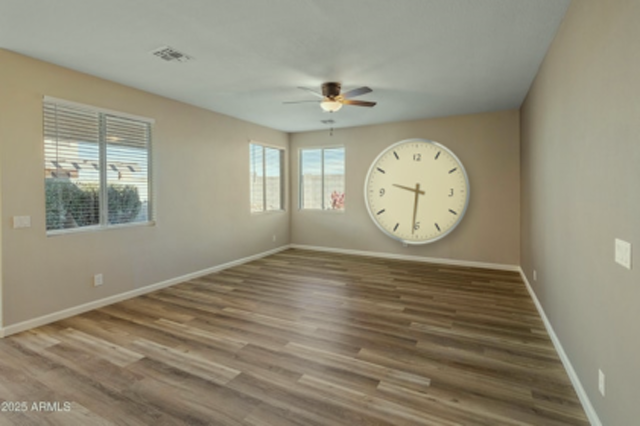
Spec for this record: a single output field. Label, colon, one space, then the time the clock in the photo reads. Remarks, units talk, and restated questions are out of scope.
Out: 9:31
